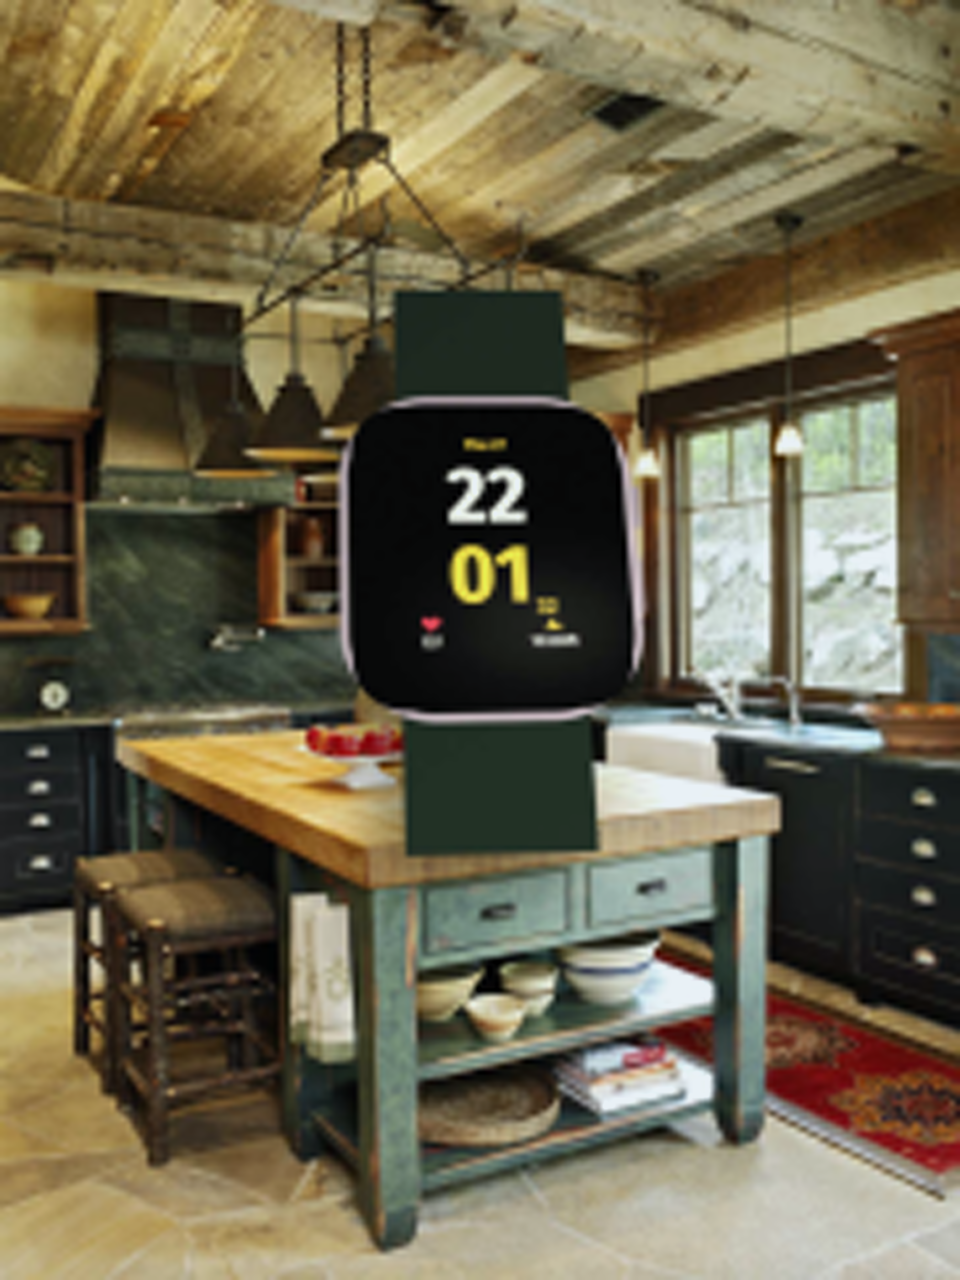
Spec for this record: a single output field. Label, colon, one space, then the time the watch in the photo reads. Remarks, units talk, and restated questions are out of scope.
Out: 22:01
